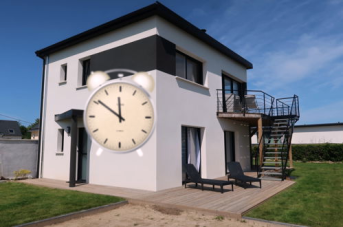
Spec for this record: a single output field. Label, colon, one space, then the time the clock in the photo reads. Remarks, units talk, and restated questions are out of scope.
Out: 11:51
